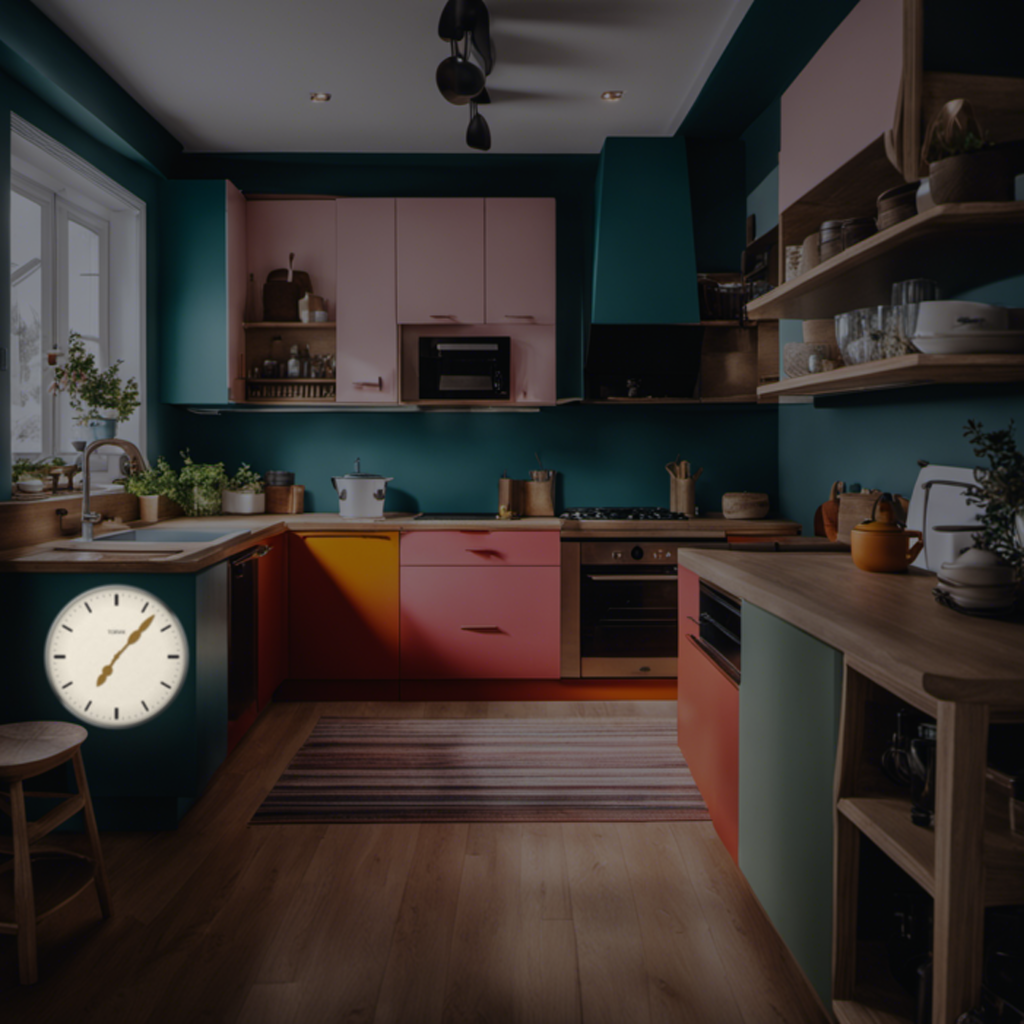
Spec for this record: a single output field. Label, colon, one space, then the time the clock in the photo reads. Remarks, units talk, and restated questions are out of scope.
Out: 7:07
